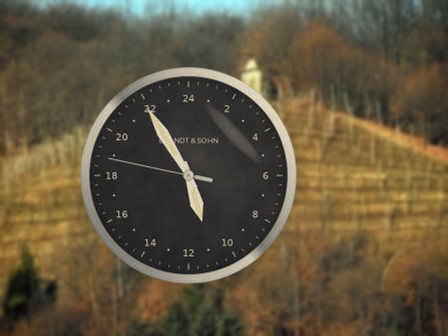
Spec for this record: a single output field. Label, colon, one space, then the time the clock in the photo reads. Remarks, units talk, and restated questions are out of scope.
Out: 10:54:47
